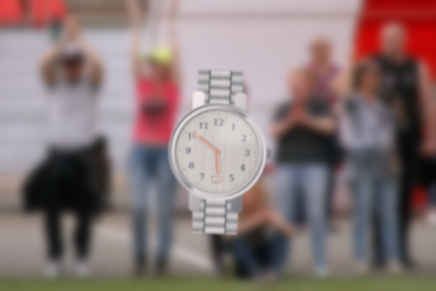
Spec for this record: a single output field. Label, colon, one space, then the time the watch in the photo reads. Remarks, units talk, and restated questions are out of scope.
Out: 5:51
